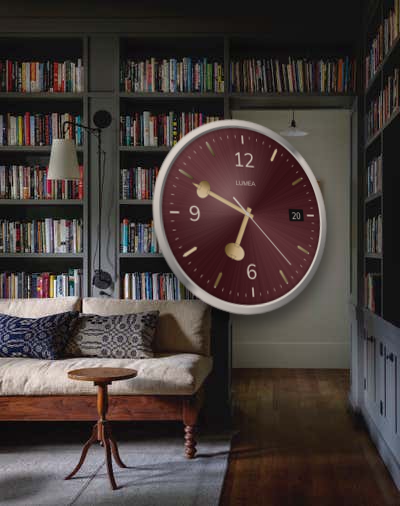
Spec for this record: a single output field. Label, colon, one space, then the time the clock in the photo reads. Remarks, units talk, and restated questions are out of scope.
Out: 6:49:23
